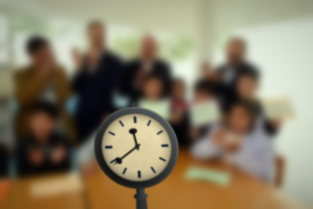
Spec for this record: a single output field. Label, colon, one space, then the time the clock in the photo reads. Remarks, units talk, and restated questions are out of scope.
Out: 11:39
